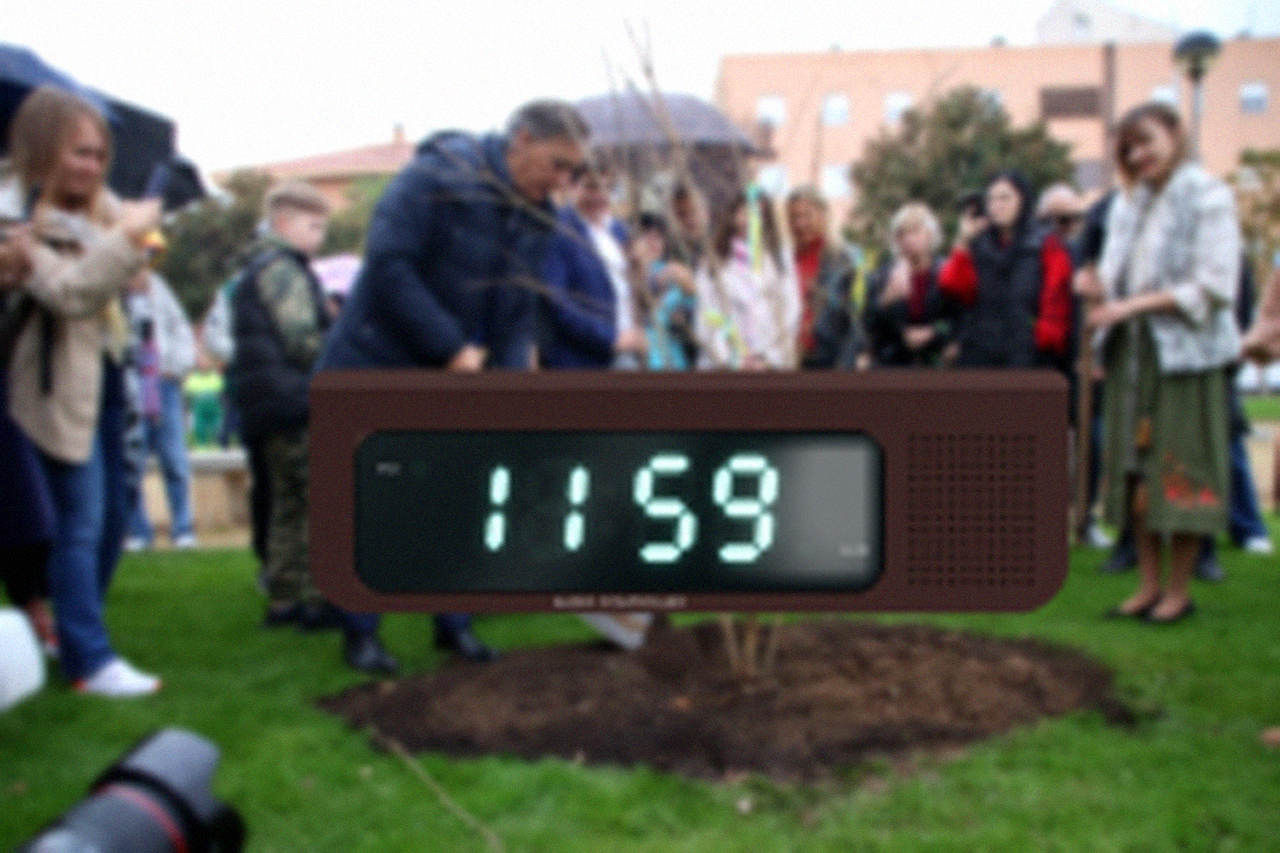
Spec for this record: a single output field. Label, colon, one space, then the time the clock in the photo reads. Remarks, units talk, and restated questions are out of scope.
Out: 11:59
